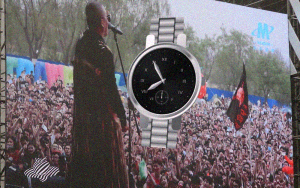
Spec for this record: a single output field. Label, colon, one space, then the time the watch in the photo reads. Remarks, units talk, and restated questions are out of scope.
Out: 7:55
